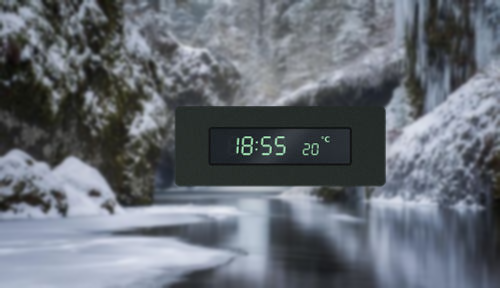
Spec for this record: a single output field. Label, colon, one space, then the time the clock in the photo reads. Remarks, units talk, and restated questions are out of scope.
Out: 18:55
